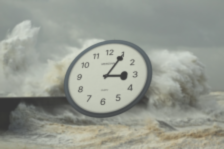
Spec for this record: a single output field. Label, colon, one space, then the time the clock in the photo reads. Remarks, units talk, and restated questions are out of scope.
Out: 3:05
